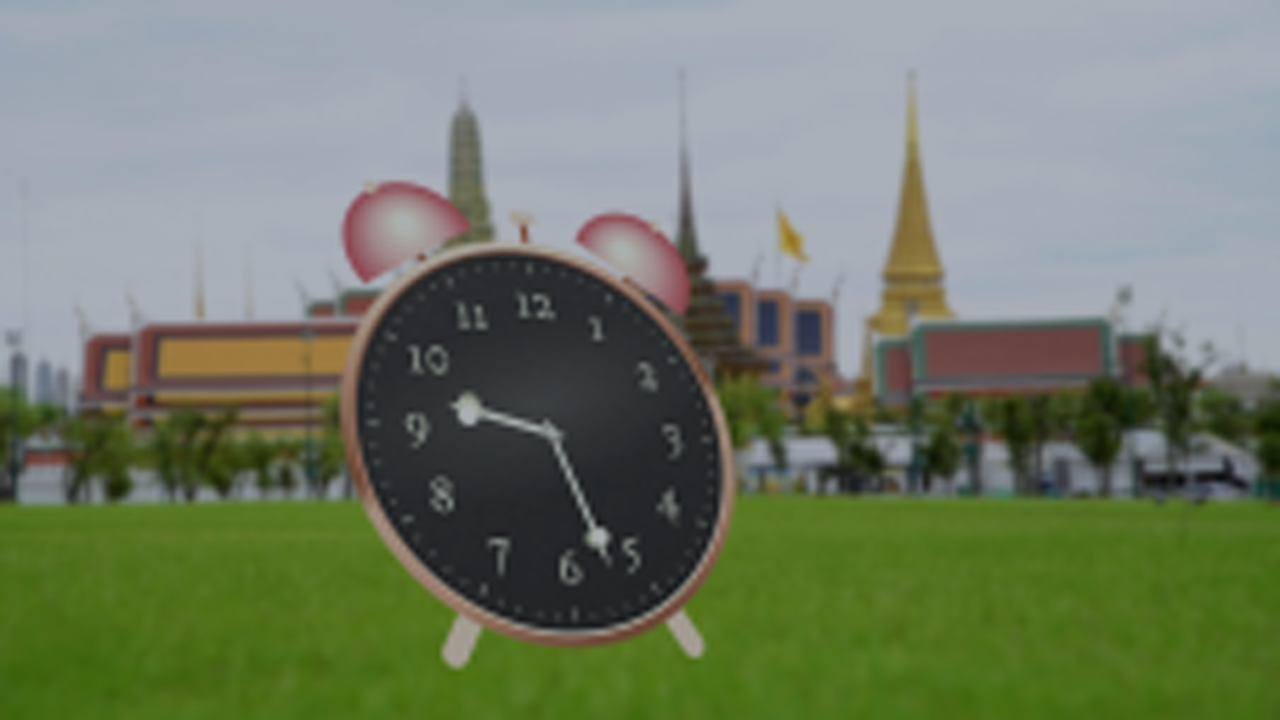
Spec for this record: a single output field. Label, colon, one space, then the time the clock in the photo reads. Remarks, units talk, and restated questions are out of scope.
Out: 9:27
